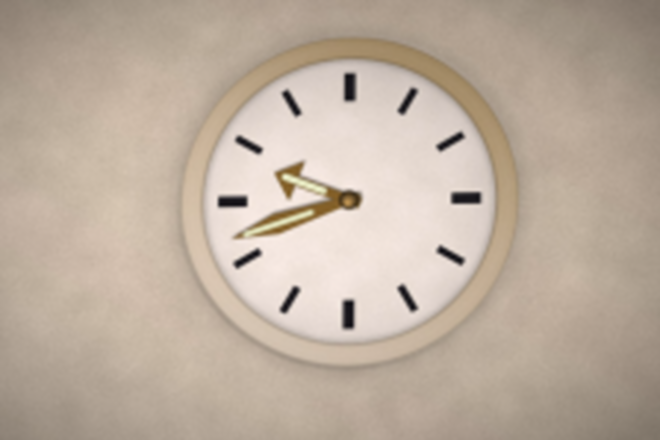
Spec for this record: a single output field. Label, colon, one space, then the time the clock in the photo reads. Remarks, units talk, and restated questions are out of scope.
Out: 9:42
